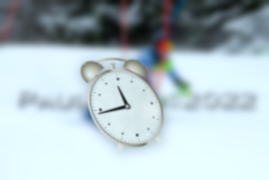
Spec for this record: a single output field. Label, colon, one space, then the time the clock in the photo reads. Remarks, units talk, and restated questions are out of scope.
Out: 11:44
